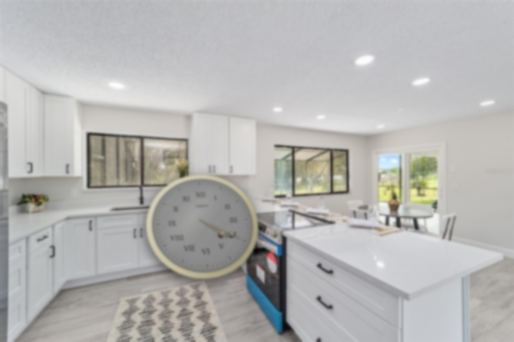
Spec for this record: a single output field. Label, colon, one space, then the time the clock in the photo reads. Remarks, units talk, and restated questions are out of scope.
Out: 4:20
